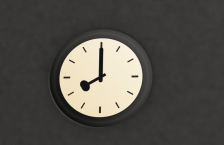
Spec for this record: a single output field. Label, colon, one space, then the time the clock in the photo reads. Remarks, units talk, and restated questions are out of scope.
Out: 8:00
